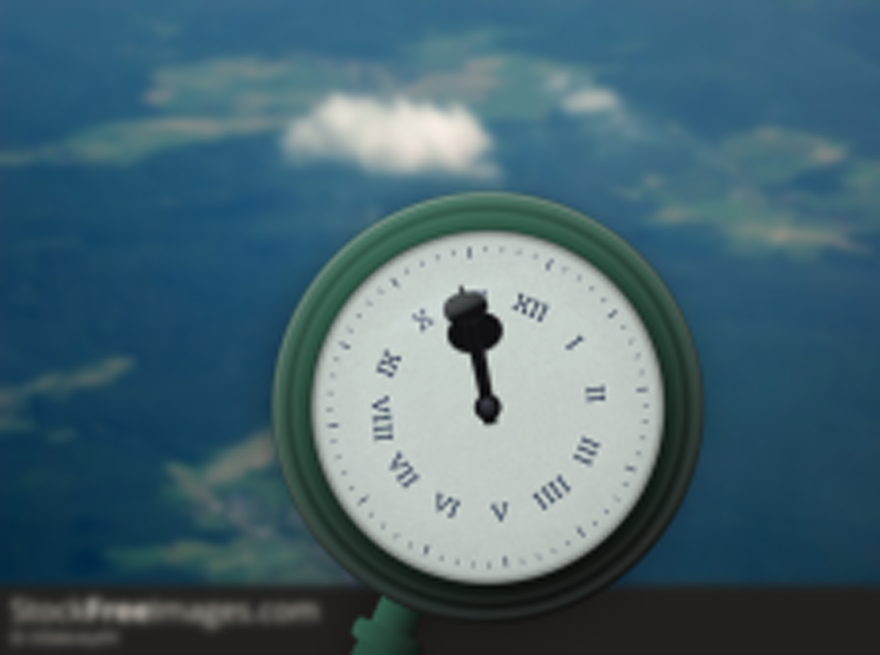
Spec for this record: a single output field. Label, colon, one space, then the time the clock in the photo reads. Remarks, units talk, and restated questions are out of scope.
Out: 10:54
